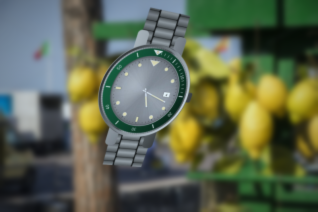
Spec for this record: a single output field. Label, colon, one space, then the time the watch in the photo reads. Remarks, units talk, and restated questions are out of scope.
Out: 5:18
